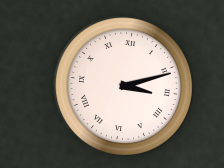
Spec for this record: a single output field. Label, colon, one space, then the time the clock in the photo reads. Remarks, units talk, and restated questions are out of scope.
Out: 3:11
